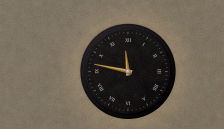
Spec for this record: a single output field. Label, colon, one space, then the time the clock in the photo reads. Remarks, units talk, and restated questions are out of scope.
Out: 11:47
